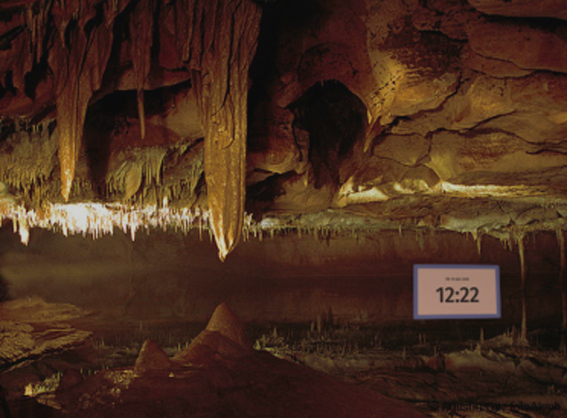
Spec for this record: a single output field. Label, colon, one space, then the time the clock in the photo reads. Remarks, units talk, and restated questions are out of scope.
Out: 12:22
